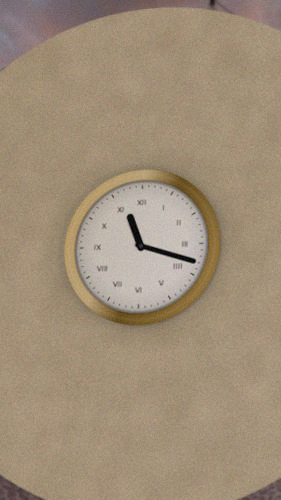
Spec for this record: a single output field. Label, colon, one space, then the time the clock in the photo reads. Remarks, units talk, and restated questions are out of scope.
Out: 11:18
